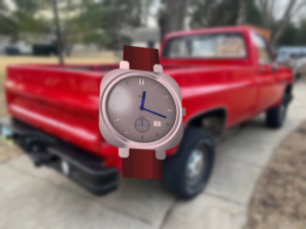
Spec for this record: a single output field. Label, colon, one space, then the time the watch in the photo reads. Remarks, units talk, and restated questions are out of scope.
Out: 12:18
